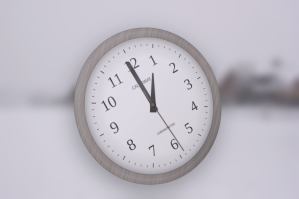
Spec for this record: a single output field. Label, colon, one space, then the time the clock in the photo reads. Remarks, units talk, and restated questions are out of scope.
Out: 12:59:29
